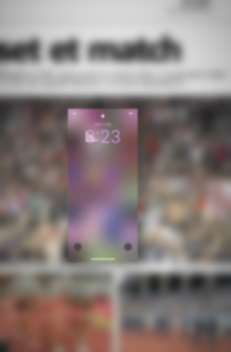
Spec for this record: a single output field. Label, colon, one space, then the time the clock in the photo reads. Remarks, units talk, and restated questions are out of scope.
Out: 3:23
